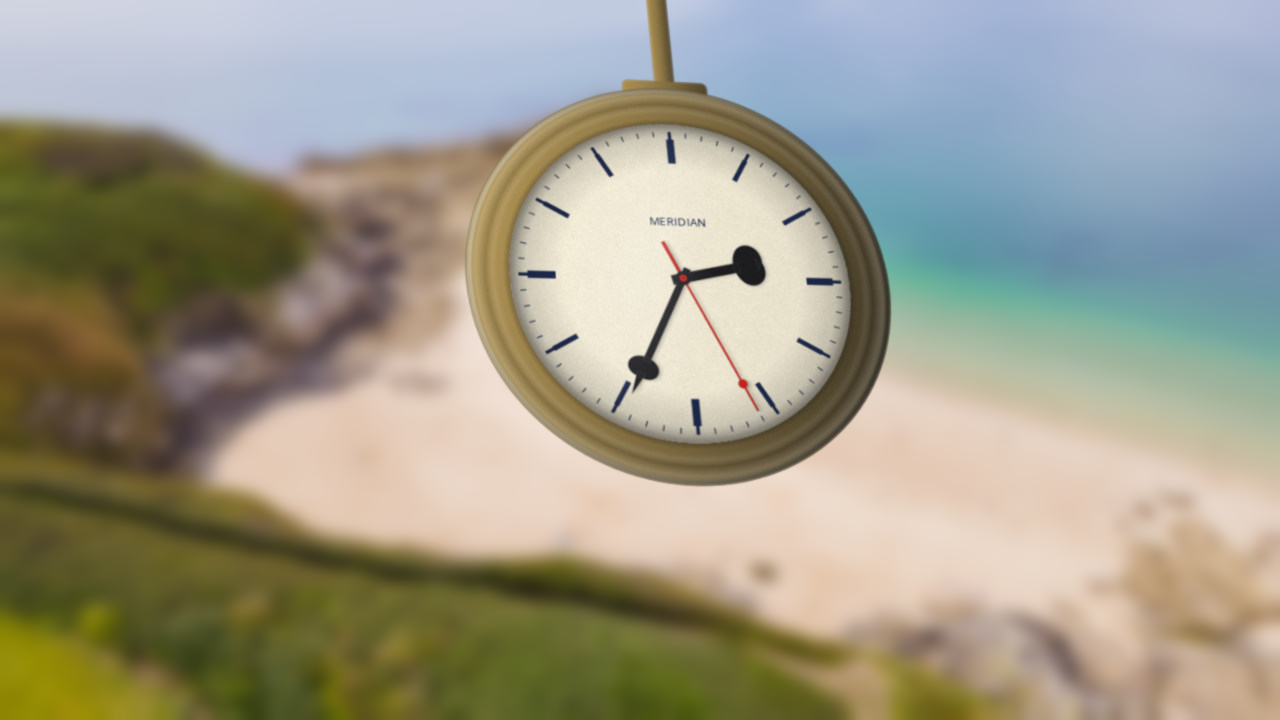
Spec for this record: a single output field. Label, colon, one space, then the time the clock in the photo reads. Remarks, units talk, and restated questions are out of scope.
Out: 2:34:26
